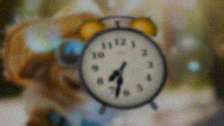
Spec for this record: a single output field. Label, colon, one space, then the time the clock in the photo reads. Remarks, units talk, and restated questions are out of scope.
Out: 7:33
